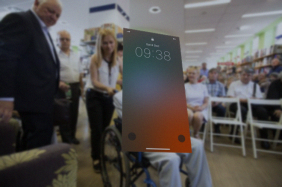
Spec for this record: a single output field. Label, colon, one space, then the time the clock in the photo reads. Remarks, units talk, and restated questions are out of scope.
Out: 9:38
